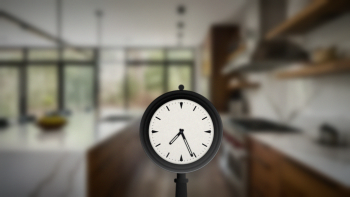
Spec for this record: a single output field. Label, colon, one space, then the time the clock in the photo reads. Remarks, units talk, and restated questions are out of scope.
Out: 7:26
